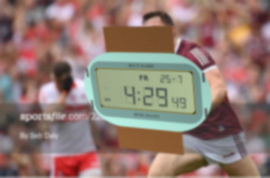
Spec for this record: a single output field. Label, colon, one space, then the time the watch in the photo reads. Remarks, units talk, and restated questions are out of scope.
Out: 4:29
